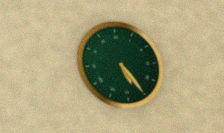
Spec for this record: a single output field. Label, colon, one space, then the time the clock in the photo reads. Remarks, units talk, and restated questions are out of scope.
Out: 5:25
